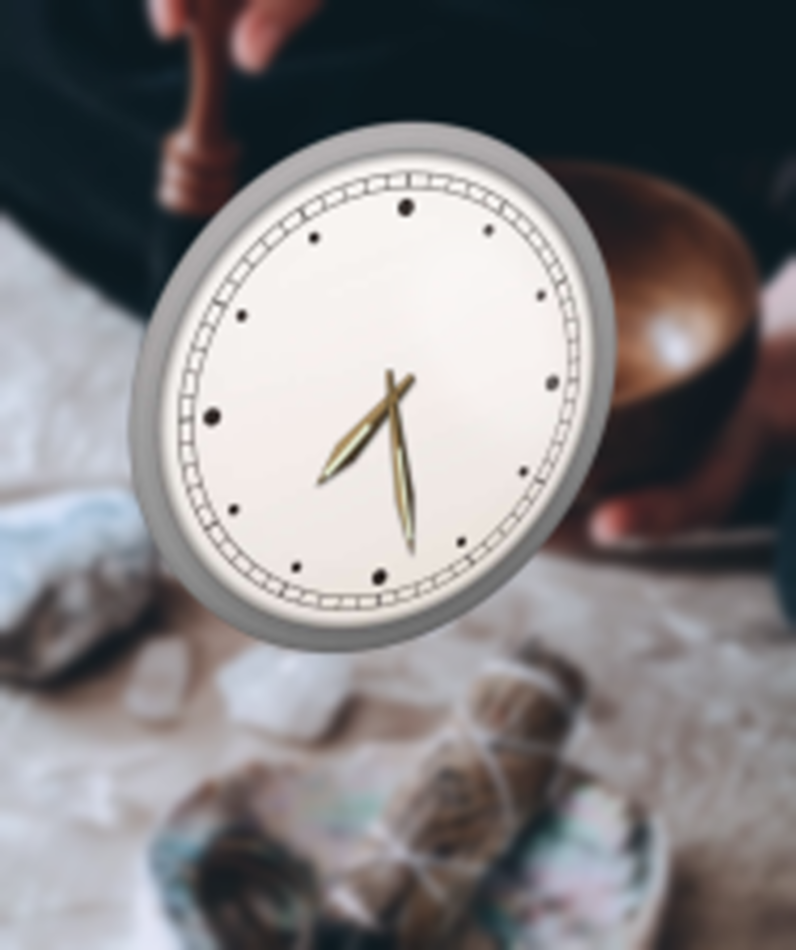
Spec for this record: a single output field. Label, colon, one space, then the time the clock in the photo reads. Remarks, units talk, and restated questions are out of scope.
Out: 7:28
